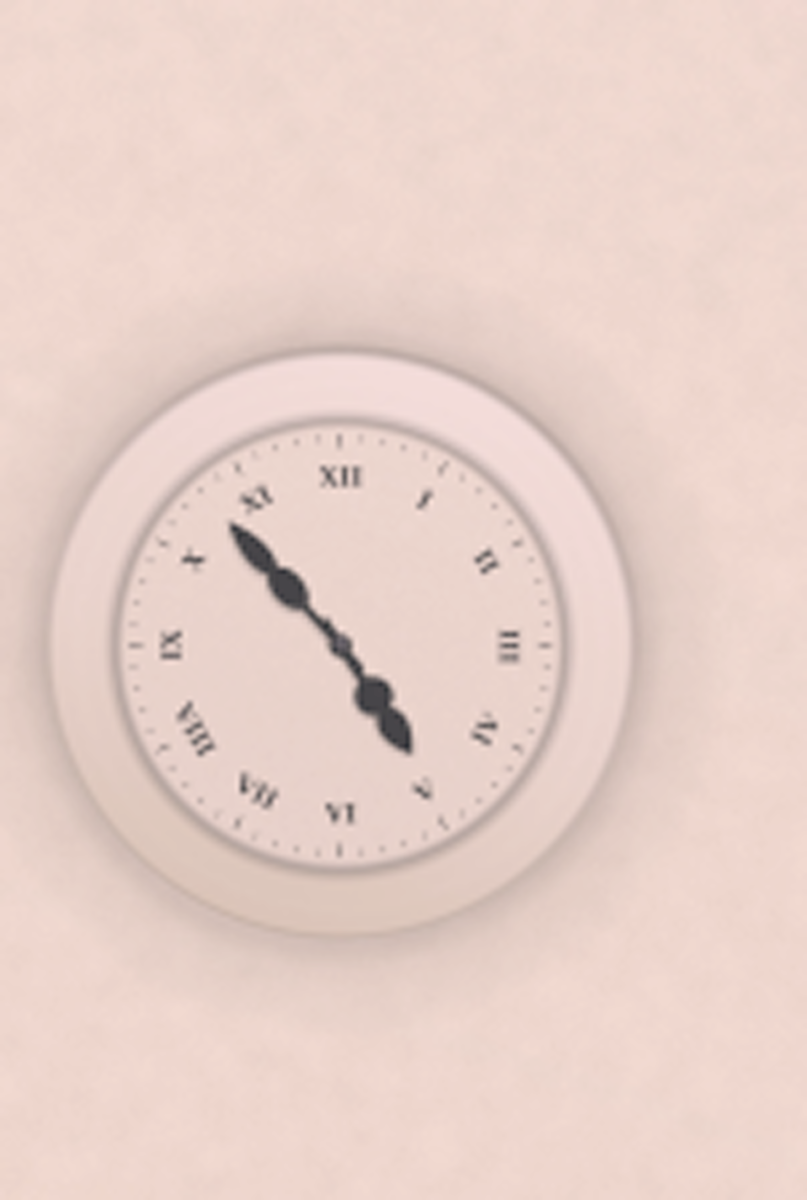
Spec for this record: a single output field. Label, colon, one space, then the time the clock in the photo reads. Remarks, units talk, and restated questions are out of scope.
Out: 4:53
